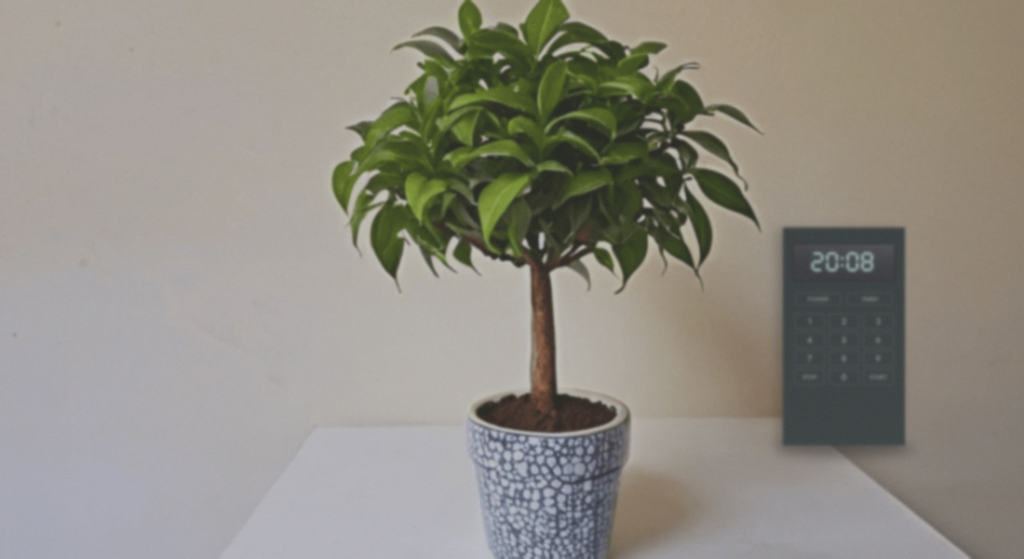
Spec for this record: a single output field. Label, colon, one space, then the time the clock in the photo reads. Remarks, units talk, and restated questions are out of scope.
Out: 20:08
